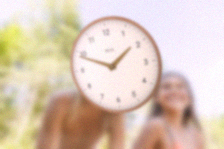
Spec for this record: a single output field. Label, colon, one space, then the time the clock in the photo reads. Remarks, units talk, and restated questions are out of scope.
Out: 1:49
